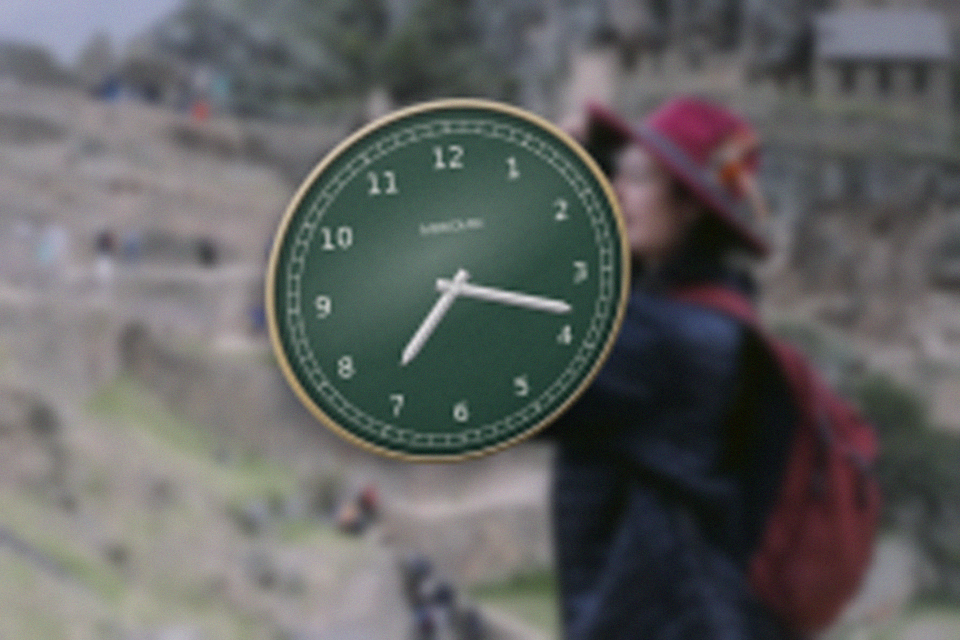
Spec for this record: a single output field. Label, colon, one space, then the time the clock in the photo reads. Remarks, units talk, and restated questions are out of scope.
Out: 7:18
